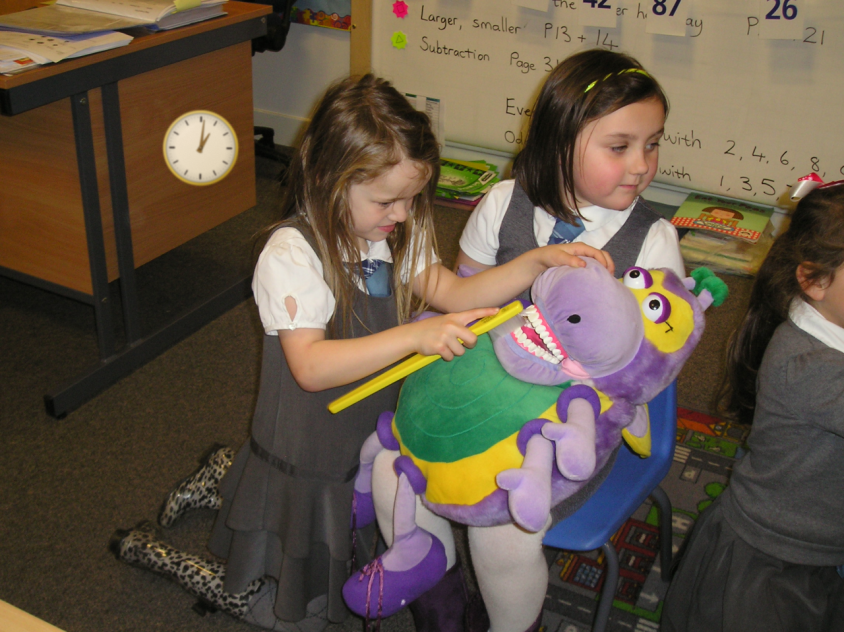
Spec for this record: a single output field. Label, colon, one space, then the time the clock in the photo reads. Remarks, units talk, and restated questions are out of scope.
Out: 1:01
